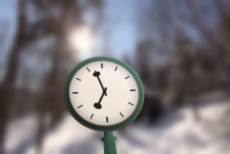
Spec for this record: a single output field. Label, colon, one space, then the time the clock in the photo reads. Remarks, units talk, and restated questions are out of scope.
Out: 6:57
